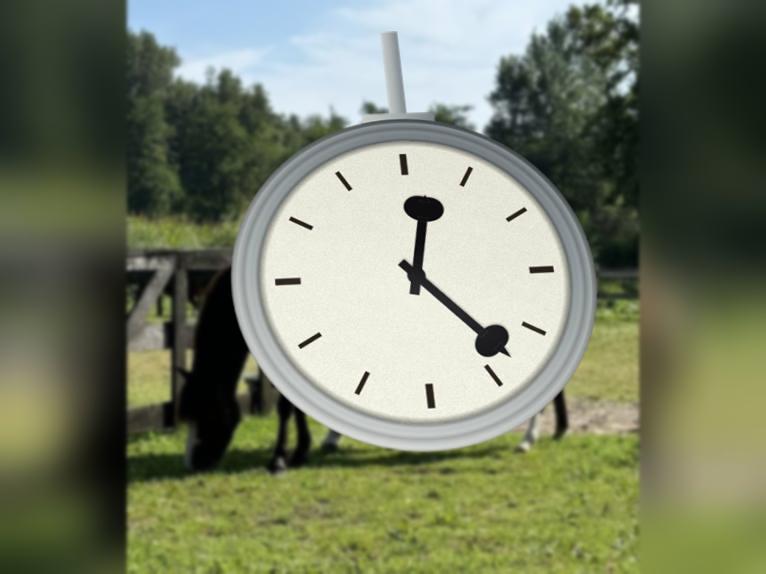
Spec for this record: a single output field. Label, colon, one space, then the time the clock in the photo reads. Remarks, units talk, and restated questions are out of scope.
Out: 12:23
